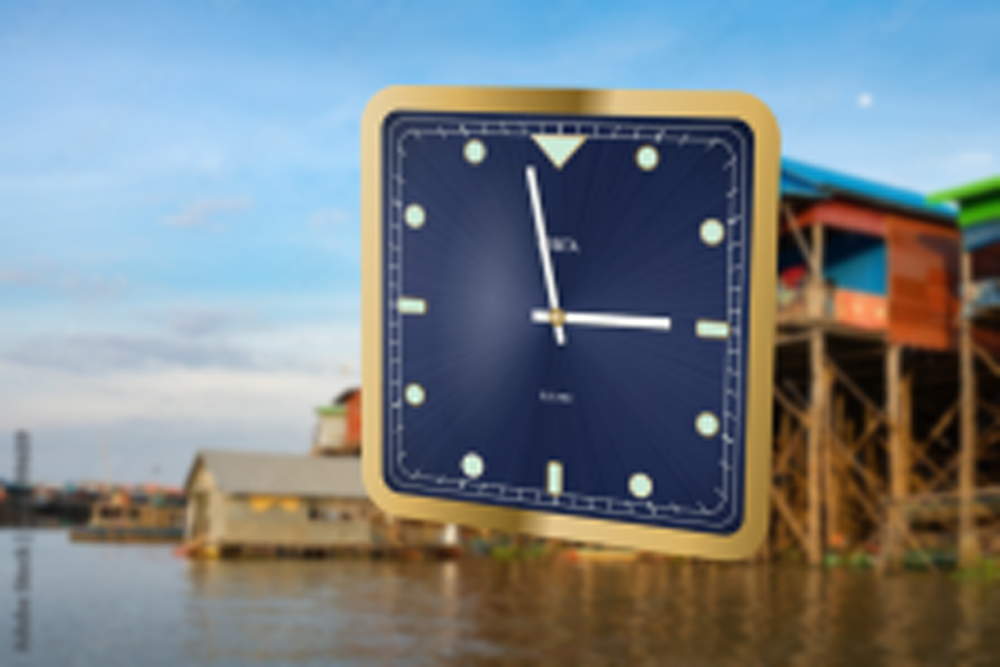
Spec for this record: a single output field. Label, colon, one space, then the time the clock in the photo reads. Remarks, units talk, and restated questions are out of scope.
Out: 2:58
